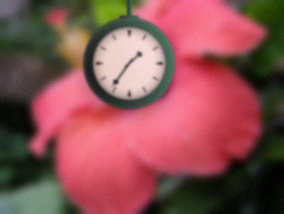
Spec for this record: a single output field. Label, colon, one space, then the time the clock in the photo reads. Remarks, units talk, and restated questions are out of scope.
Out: 1:36
